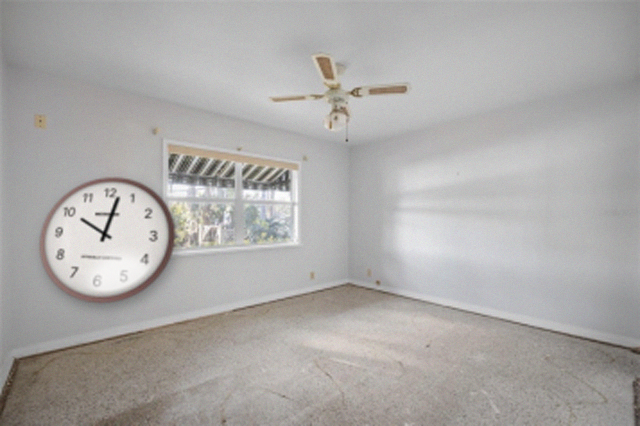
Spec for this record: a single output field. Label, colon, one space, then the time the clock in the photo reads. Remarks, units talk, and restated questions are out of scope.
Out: 10:02
